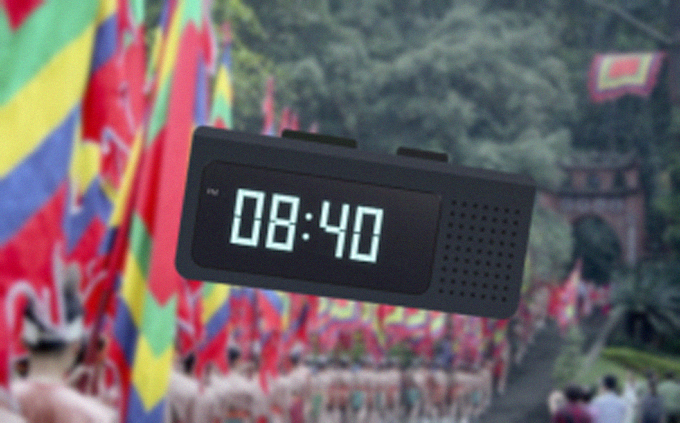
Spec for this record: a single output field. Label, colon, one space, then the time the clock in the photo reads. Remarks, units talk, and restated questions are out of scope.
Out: 8:40
